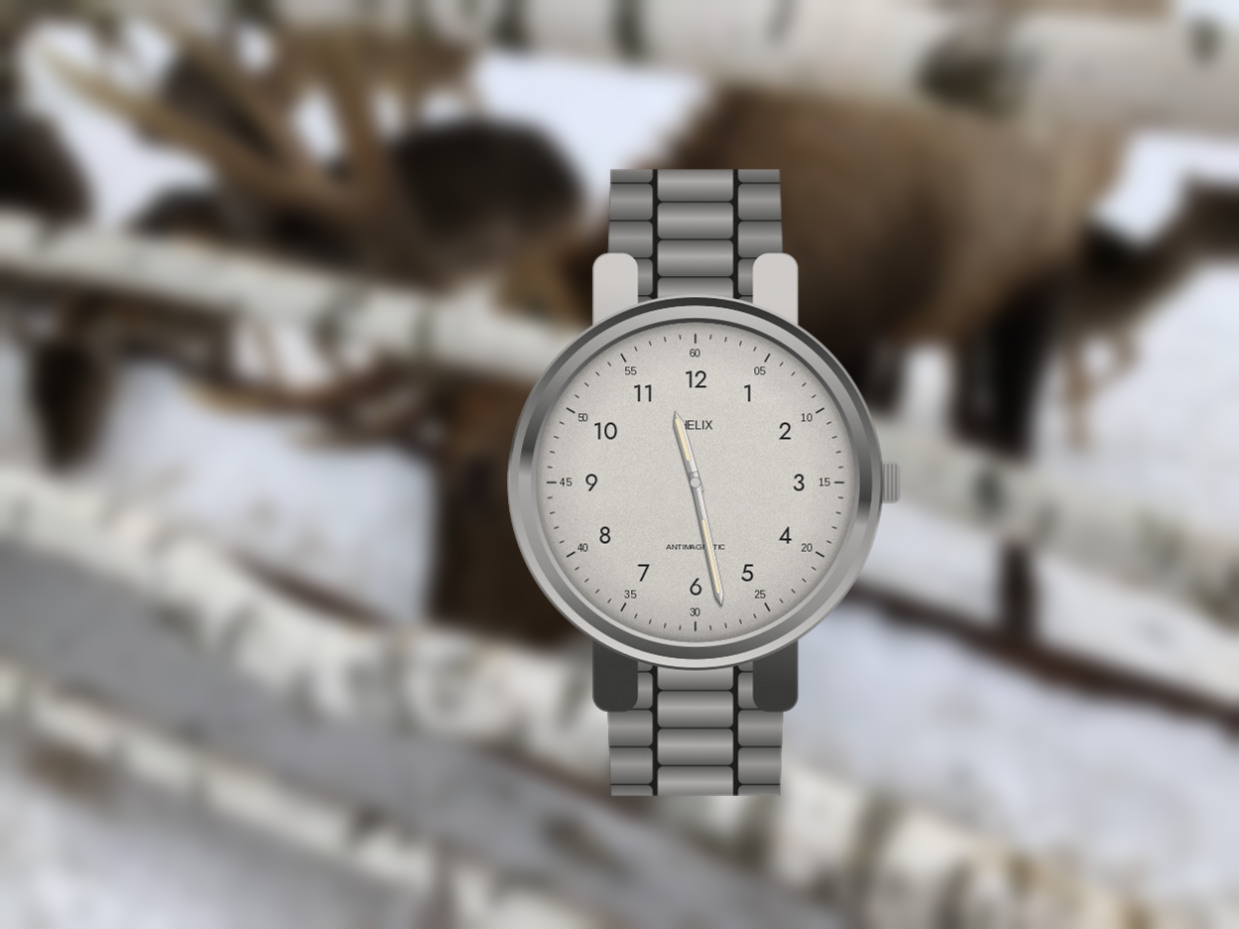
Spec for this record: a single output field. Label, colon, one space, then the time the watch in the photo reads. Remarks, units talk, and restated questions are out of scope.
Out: 11:28
